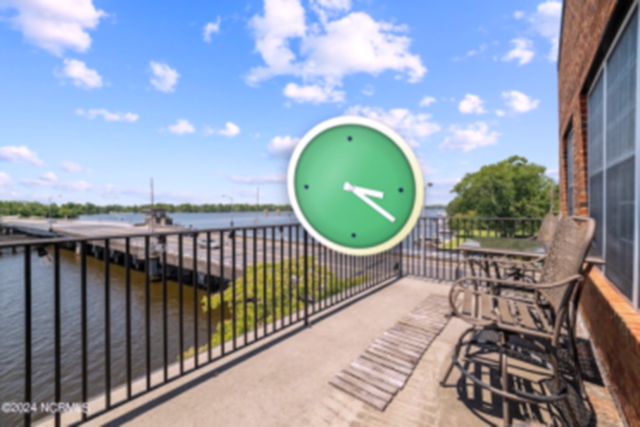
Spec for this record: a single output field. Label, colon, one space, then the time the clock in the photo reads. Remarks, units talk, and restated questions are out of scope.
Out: 3:21
